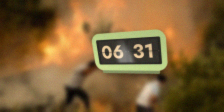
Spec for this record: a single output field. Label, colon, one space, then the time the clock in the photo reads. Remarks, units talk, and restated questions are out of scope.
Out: 6:31
